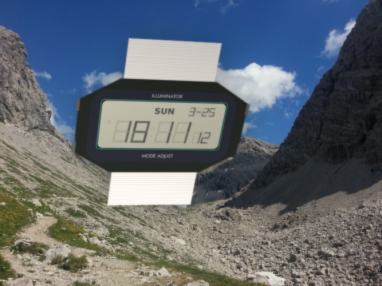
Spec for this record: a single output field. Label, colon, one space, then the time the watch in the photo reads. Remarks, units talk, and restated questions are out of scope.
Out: 18:11:12
